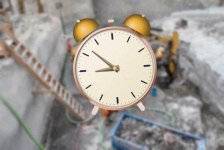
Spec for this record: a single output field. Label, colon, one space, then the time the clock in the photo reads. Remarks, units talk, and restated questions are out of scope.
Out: 8:52
